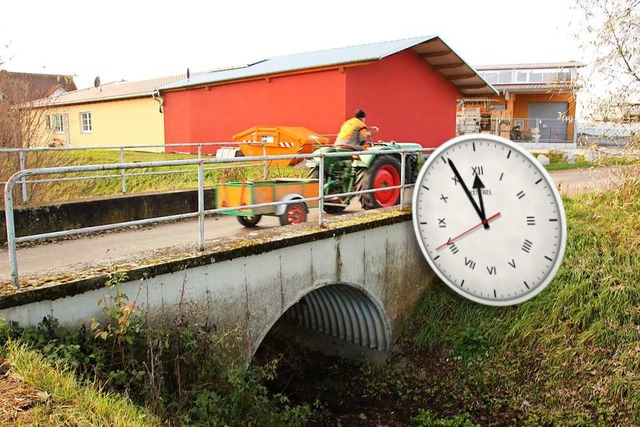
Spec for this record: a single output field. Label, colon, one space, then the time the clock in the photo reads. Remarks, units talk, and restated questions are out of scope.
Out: 11:55:41
